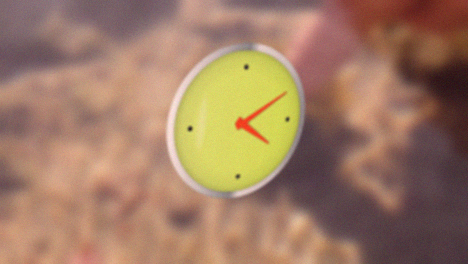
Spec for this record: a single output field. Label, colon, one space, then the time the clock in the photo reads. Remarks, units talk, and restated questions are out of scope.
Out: 4:10
